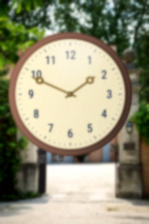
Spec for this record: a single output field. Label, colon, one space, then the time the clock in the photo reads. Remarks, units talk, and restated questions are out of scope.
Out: 1:49
